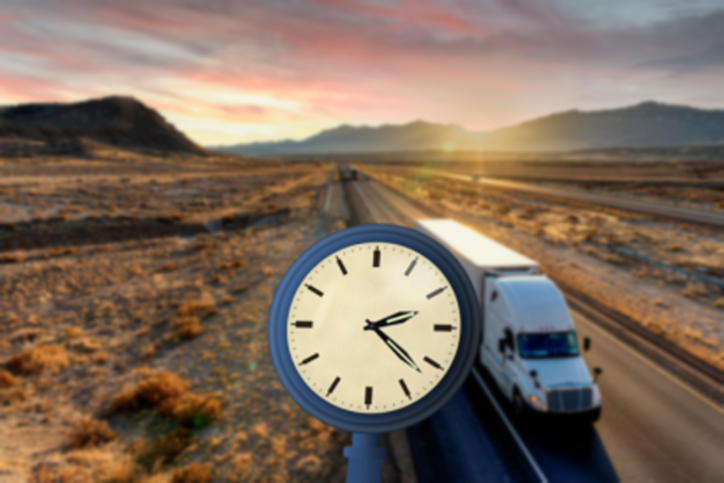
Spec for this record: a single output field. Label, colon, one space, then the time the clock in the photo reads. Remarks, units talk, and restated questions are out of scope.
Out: 2:22
